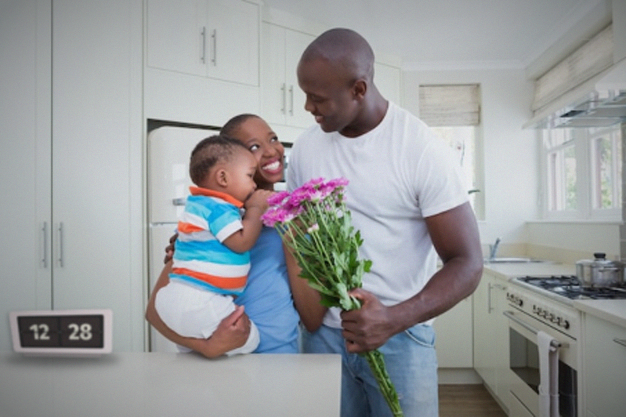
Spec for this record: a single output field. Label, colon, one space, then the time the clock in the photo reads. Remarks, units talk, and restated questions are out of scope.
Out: 12:28
